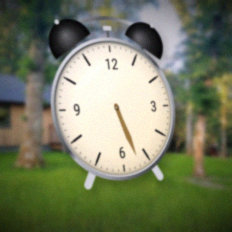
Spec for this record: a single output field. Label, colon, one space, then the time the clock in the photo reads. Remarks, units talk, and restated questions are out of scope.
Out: 5:27
